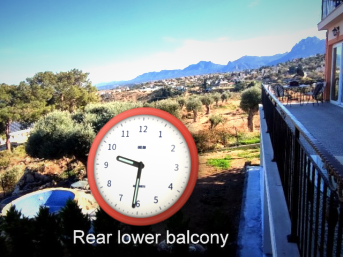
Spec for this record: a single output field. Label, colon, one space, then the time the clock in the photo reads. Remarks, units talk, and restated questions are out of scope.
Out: 9:31
